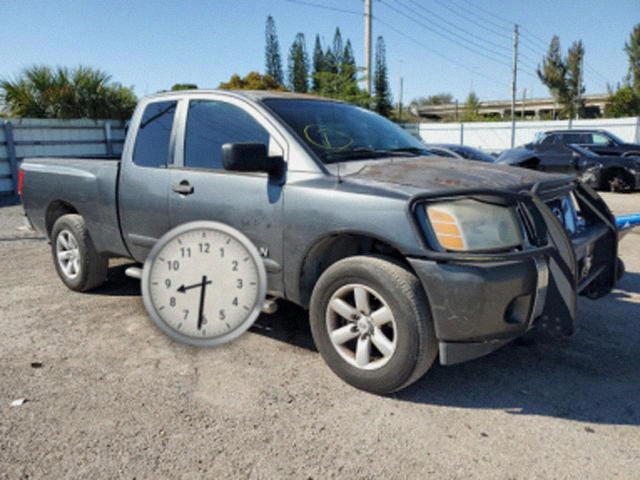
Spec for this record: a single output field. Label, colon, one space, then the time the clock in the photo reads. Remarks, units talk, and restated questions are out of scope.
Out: 8:31
